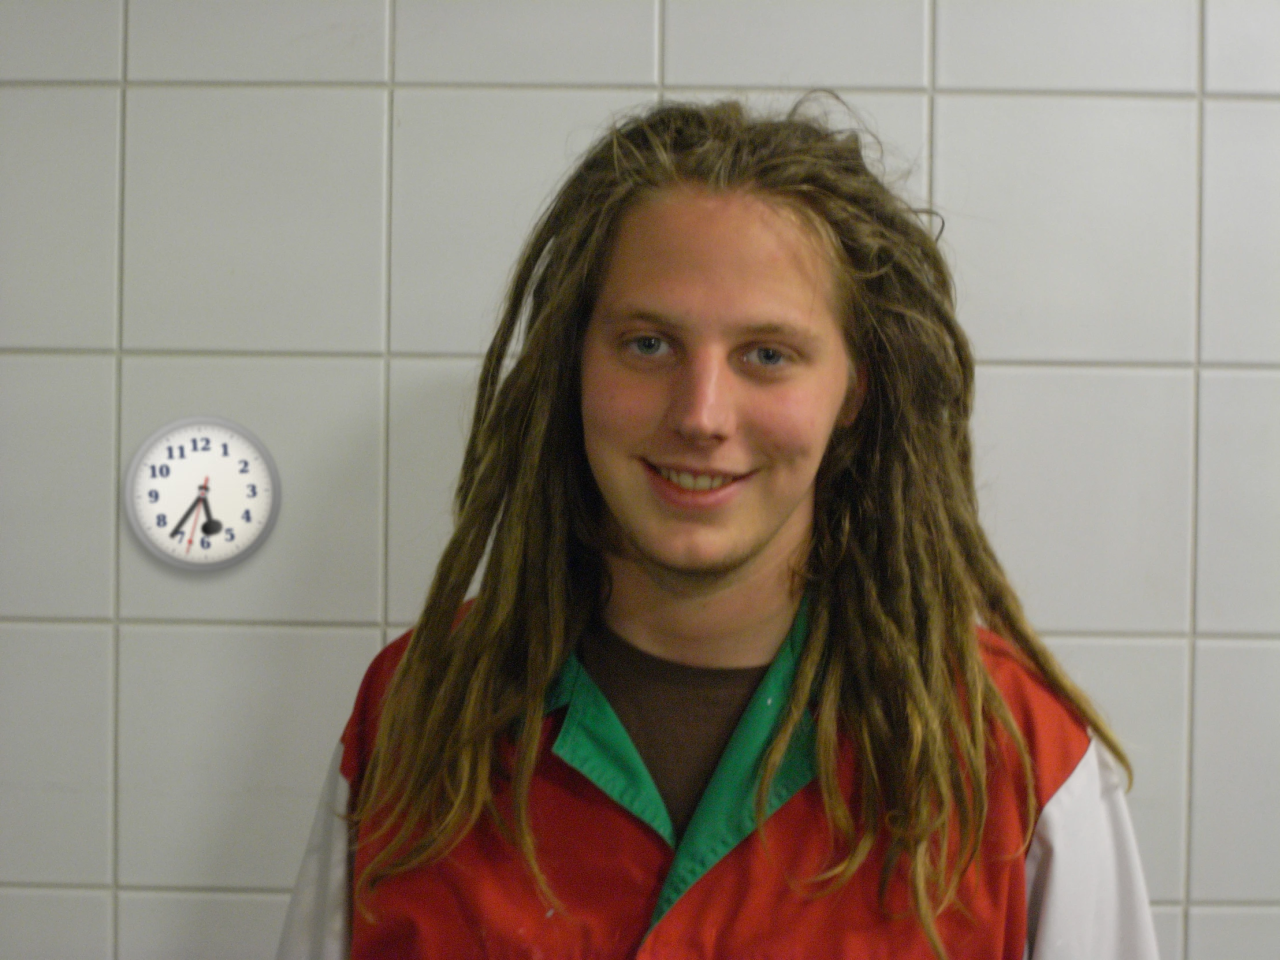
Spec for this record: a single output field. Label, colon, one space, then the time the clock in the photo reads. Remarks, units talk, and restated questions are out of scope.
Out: 5:36:33
